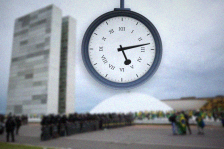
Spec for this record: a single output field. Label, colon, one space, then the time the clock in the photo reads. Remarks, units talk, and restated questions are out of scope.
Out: 5:13
